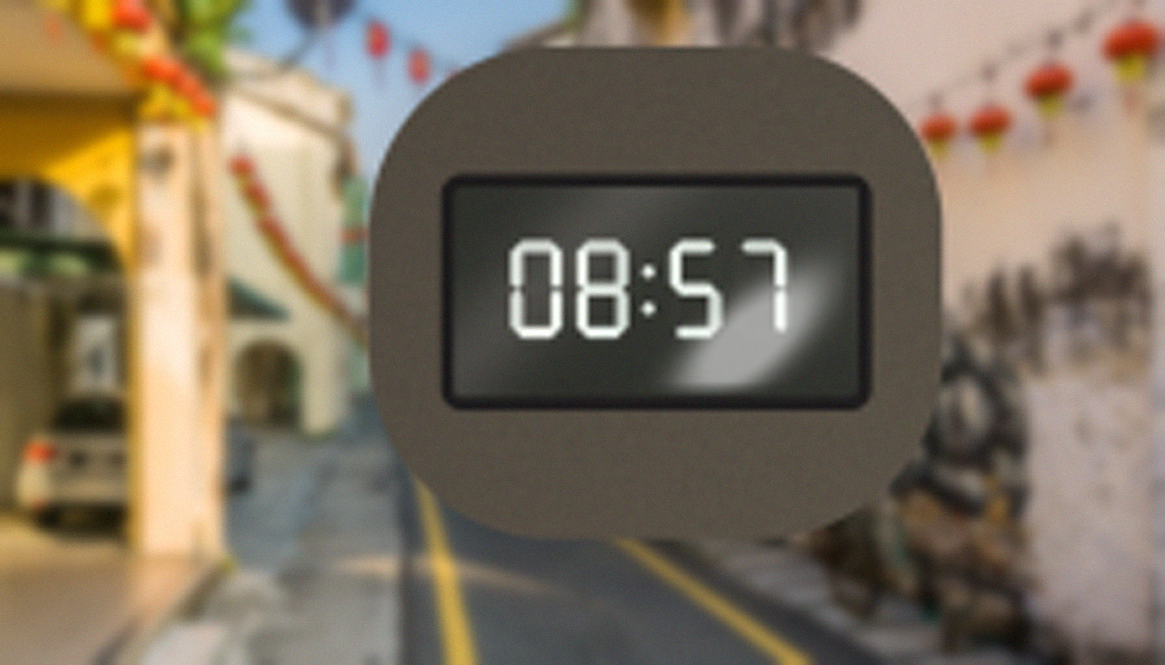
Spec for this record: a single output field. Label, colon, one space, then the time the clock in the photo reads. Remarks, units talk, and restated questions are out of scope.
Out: 8:57
